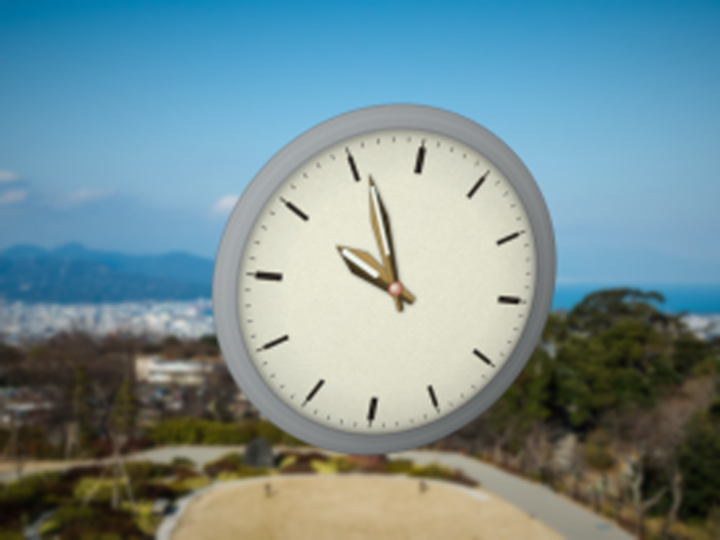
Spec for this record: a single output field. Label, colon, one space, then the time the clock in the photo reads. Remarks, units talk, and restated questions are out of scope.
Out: 9:56
